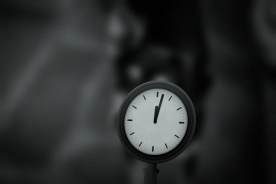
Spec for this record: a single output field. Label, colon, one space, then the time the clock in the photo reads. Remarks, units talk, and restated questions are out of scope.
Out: 12:02
